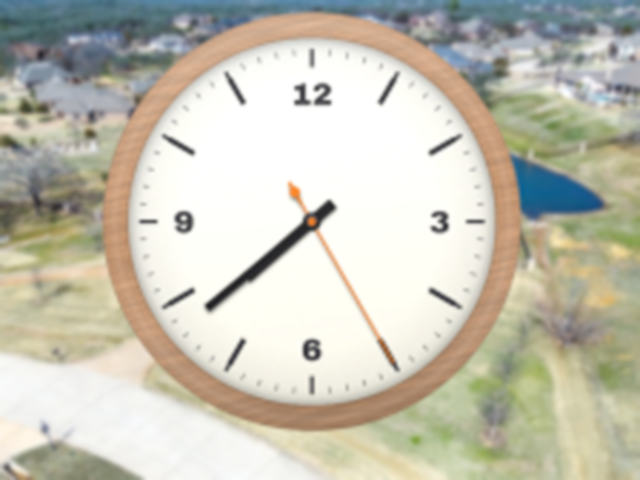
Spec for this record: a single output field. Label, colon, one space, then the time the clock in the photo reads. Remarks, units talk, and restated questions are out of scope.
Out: 7:38:25
